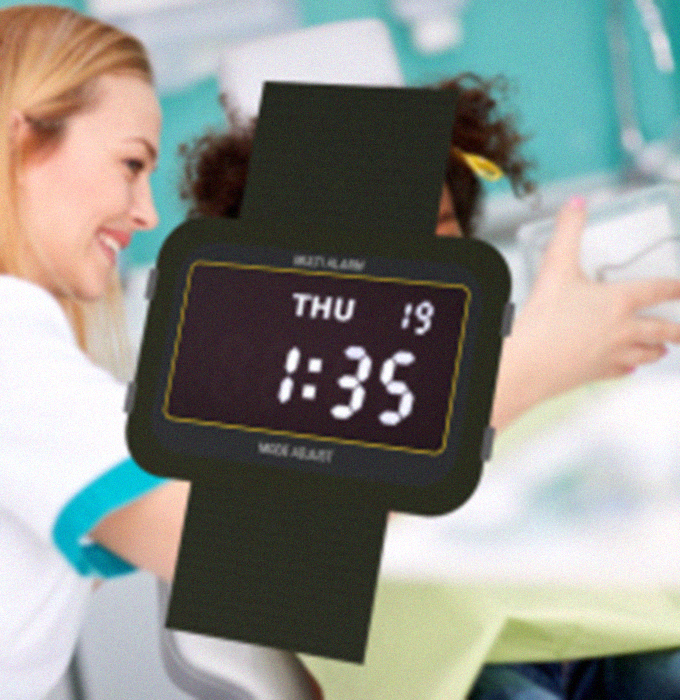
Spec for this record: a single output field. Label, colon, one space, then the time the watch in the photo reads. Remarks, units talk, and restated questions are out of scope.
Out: 1:35
